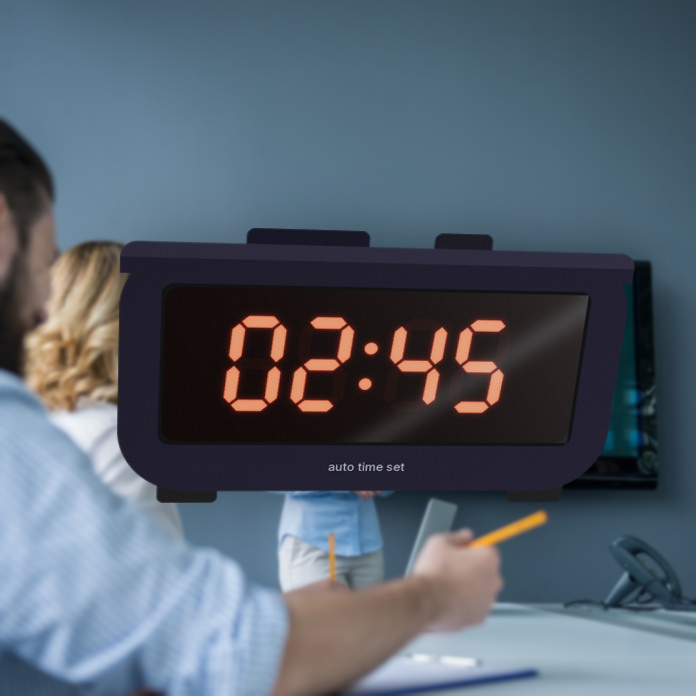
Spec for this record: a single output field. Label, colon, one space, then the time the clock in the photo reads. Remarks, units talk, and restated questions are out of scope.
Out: 2:45
